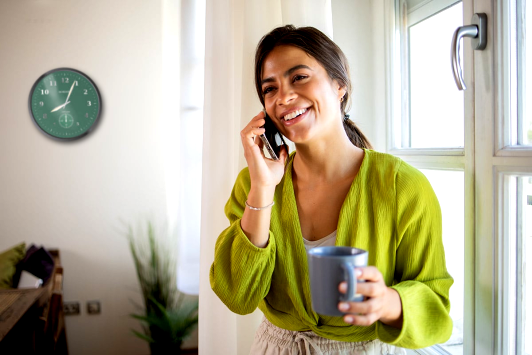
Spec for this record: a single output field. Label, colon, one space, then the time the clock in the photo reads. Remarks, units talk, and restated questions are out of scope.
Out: 8:04
